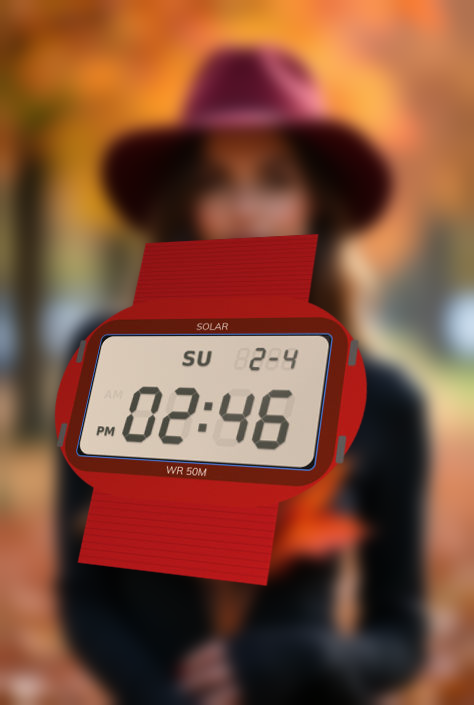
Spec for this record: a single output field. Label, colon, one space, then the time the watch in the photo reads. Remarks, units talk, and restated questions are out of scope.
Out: 2:46
